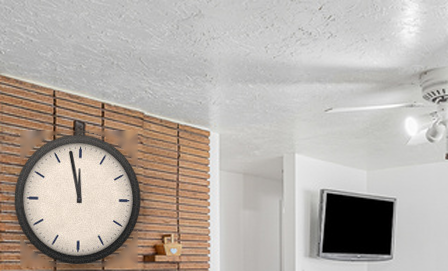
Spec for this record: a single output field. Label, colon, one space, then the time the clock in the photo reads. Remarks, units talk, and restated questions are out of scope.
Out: 11:58
